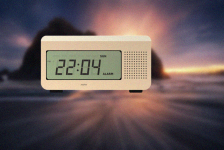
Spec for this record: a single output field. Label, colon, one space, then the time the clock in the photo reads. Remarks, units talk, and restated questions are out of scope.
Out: 22:04
